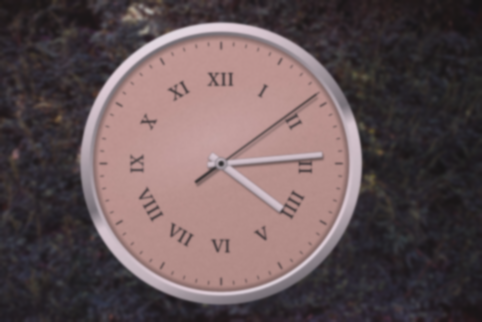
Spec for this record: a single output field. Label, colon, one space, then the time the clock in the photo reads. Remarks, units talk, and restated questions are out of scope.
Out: 4:14:09
